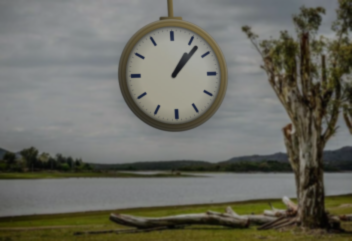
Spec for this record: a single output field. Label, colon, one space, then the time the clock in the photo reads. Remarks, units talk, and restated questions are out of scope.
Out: 1:07
